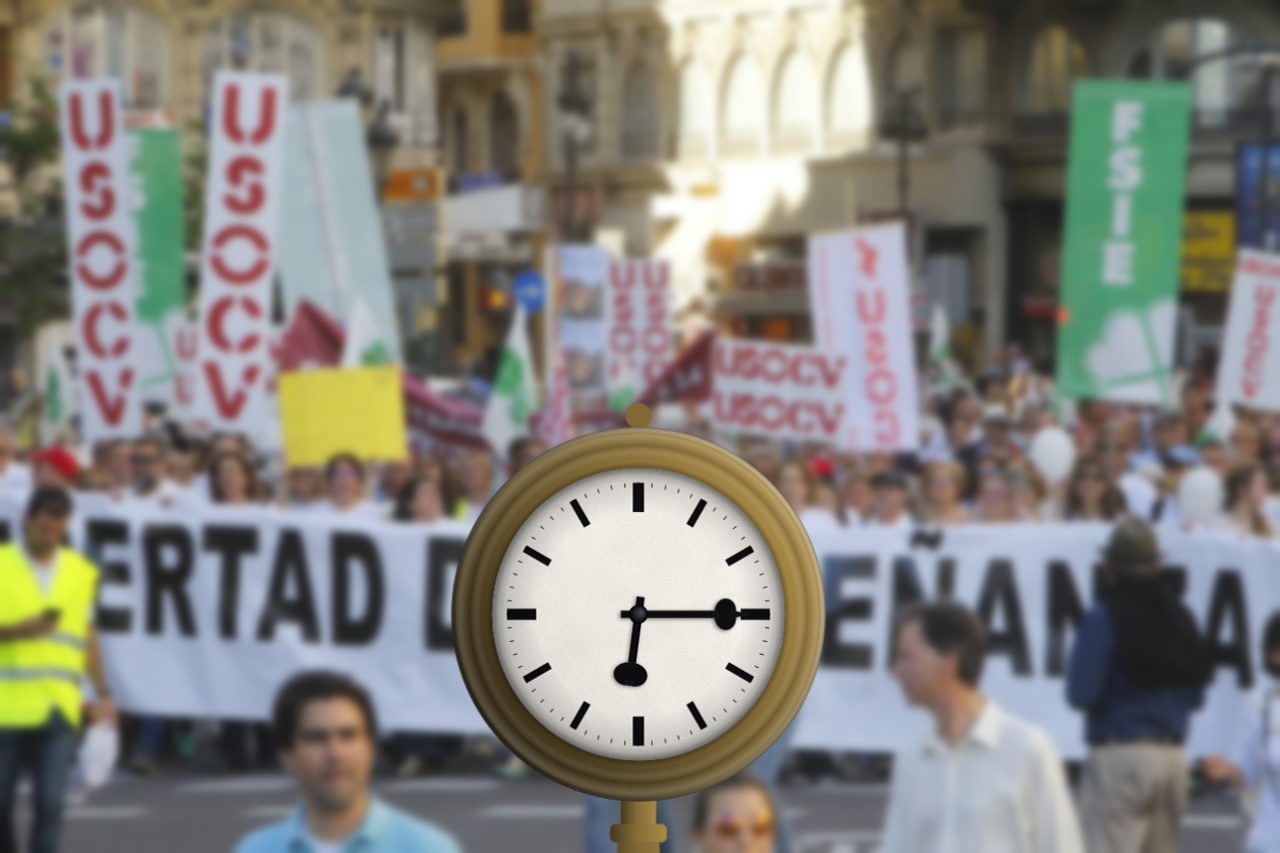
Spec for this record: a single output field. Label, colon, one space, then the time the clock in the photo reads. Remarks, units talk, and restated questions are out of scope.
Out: 6:15
